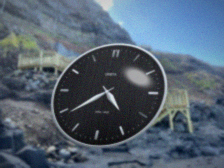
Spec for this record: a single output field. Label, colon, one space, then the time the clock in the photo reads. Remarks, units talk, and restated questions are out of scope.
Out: 4:39
